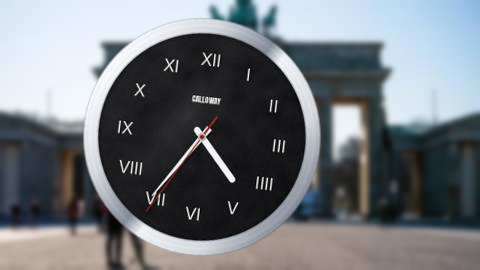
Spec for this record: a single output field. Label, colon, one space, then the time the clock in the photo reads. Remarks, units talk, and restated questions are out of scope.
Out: 4:35:35
